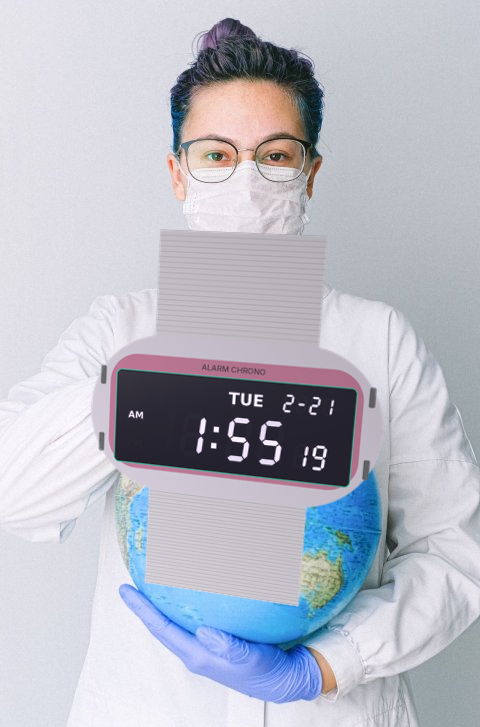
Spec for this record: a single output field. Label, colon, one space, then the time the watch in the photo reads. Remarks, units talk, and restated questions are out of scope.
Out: 1:55:19
